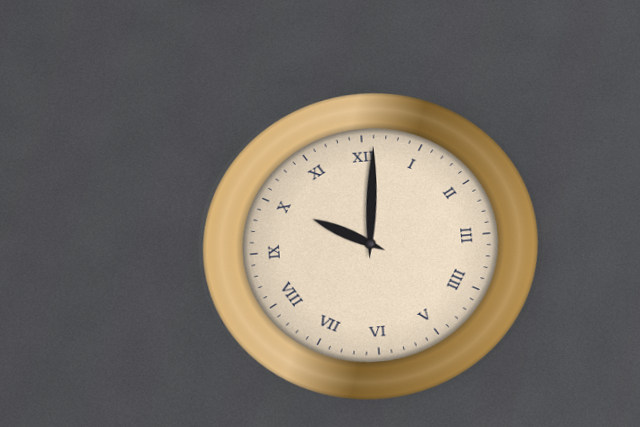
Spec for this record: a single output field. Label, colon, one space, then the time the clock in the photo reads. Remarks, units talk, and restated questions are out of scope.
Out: 10:01
